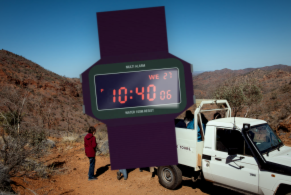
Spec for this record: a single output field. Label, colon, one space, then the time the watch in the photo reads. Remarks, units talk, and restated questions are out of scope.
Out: 10:40:06
